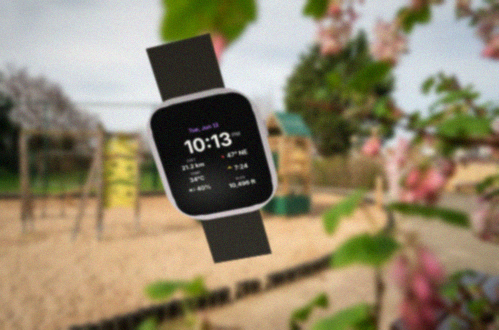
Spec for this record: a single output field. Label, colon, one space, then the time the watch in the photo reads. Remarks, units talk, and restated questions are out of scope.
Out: 10:13
